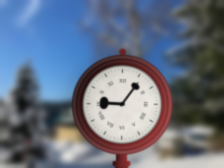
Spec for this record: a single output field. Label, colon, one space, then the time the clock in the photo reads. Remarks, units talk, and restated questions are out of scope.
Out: 9:06
